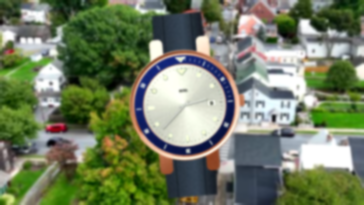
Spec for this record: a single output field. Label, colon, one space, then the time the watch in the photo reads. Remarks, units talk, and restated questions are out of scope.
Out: 2:38
